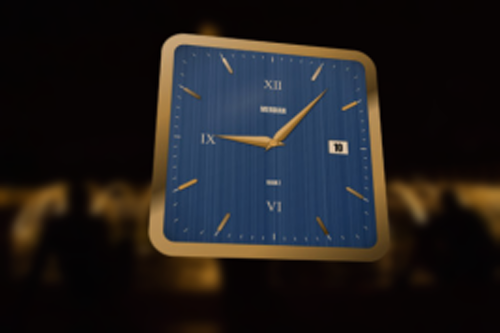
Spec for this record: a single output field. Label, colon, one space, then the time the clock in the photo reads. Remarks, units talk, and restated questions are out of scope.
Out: 9:07
